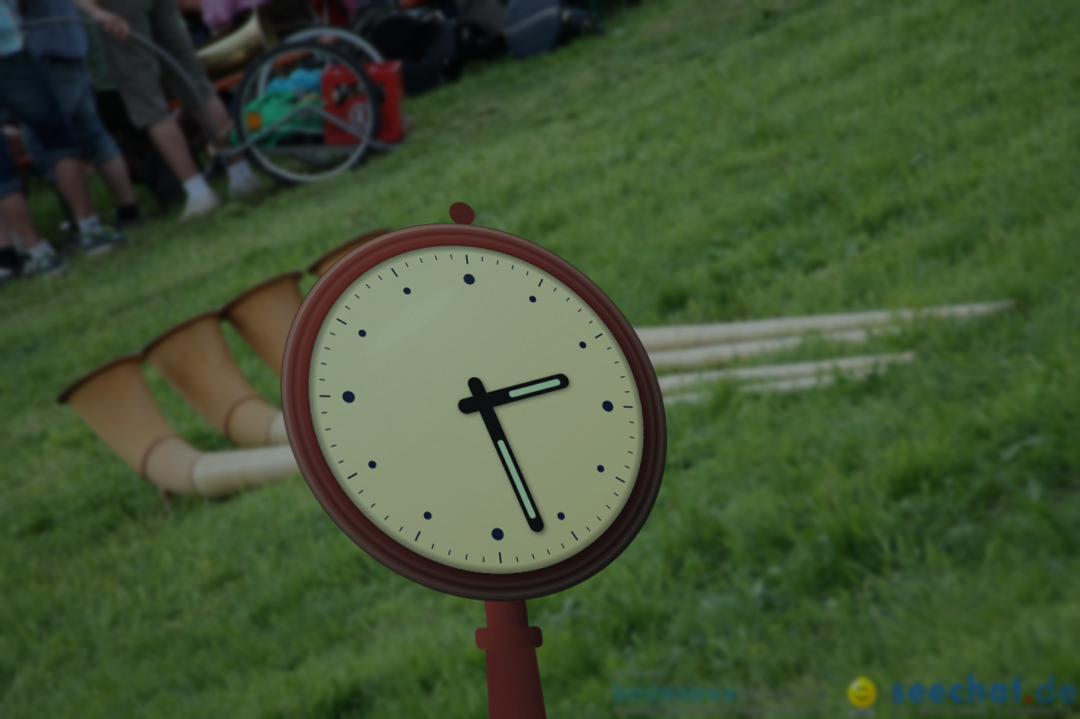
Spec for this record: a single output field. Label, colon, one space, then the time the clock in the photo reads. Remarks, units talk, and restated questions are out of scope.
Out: 2:27
